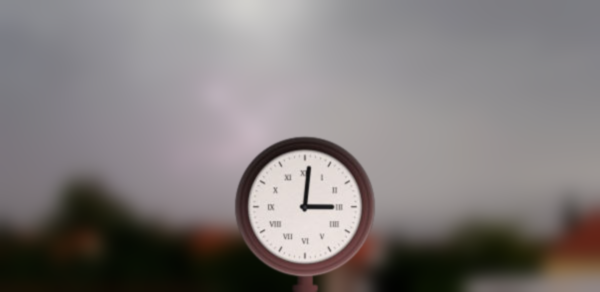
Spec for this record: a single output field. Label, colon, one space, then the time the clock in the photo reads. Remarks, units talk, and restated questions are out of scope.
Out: 3:01
